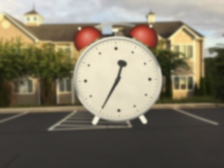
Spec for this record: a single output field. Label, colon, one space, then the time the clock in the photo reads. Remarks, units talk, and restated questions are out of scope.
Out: 12:35
